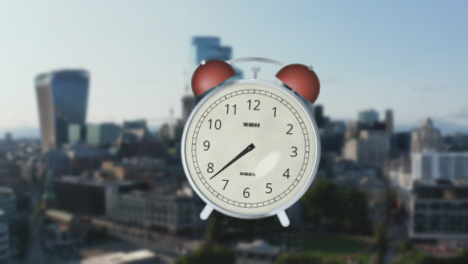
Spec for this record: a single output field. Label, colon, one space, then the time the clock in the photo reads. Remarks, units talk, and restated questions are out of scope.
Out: 7:38
